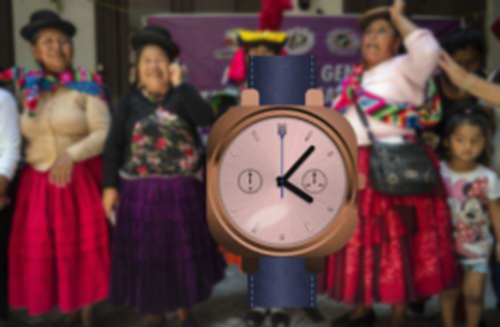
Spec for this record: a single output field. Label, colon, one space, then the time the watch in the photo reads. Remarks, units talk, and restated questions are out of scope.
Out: 4:07
